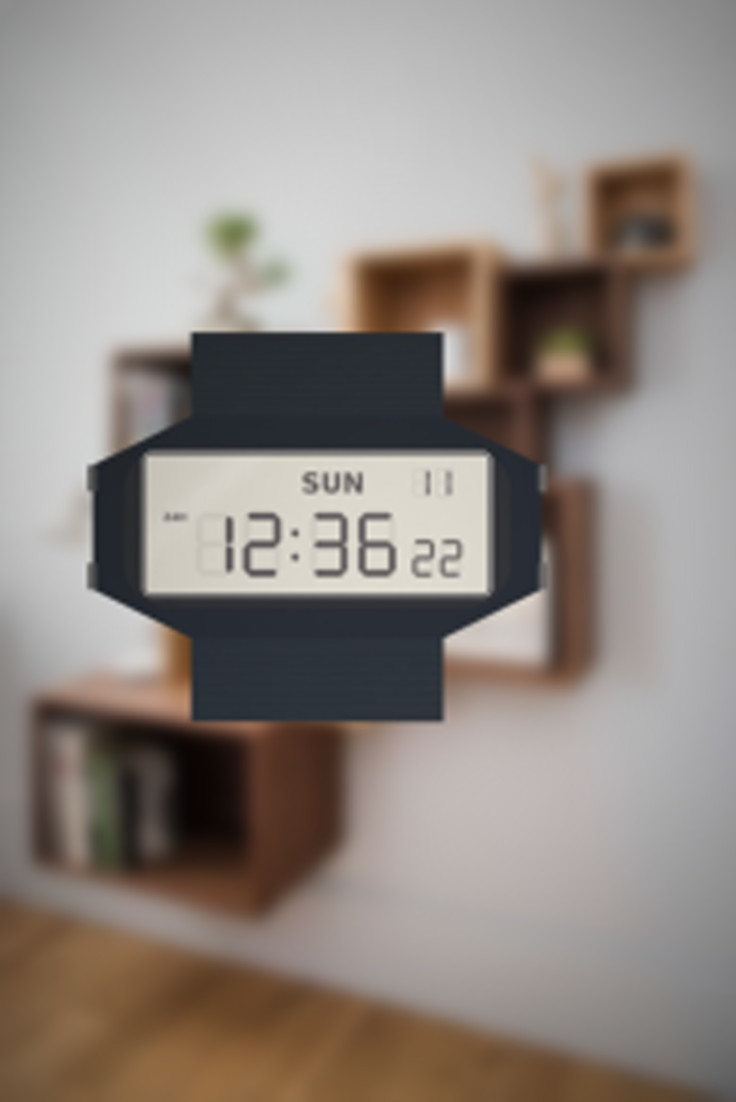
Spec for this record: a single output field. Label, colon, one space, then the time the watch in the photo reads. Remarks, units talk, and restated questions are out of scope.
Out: 12:36:22
